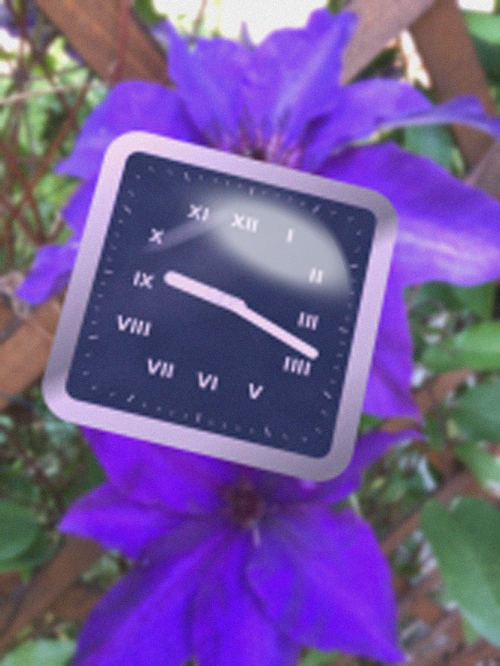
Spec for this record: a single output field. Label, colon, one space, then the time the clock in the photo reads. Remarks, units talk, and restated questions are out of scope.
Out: 9:18
